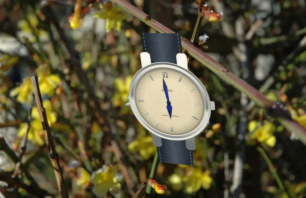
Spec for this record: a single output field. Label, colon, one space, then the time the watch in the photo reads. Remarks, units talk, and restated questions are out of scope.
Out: 5:59
